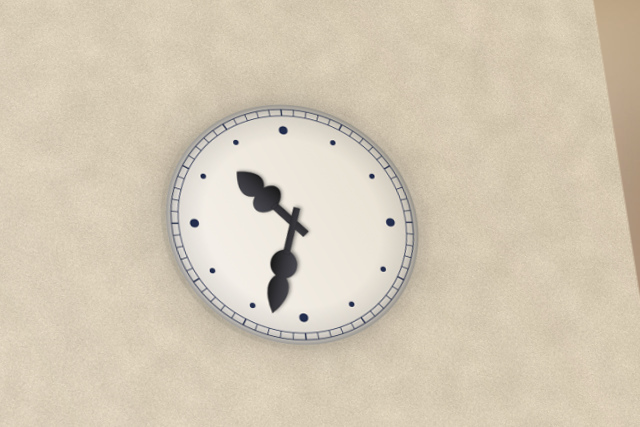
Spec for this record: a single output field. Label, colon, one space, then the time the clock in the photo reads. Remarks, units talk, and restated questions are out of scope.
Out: 10:33
